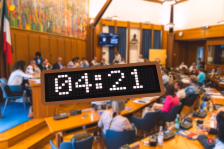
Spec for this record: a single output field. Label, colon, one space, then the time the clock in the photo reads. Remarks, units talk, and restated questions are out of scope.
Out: 4:21
